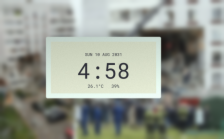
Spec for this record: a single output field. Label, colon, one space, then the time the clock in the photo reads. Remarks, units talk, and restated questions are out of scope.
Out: 4:58
